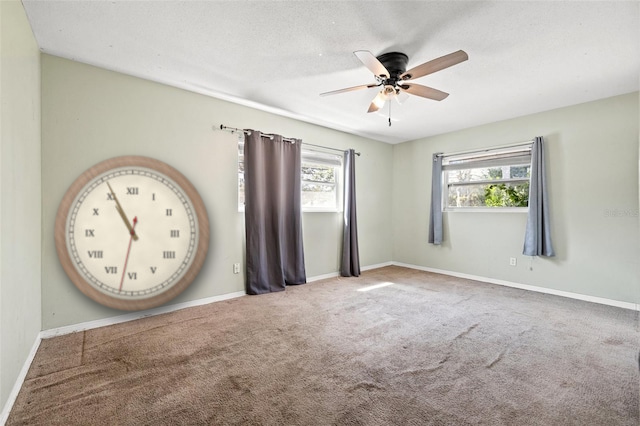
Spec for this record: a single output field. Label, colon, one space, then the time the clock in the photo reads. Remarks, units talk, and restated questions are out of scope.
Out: 10:55:32
